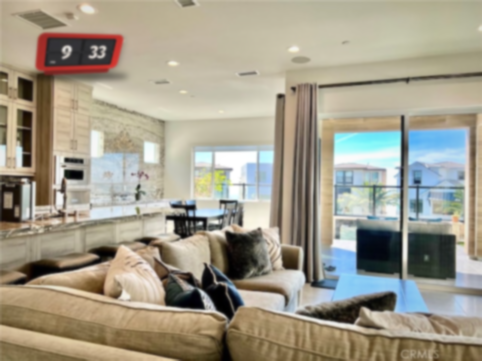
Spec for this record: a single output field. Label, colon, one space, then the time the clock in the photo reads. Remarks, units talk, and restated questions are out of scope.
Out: 9:33
